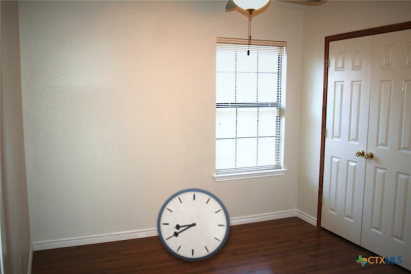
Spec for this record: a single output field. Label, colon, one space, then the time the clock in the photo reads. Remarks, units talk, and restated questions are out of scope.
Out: 8:40
